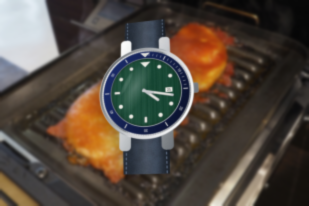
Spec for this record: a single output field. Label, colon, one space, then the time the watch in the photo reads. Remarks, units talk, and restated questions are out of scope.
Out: 4:17
